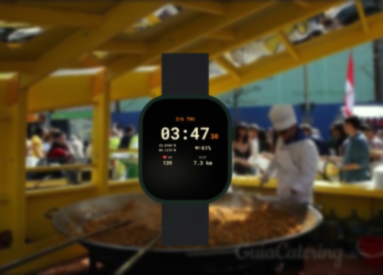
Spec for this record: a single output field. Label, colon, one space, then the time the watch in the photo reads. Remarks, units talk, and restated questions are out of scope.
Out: 3:47
